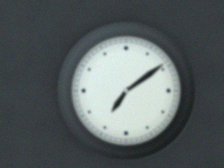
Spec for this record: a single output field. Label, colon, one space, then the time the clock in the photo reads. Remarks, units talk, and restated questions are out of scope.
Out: 7:09
